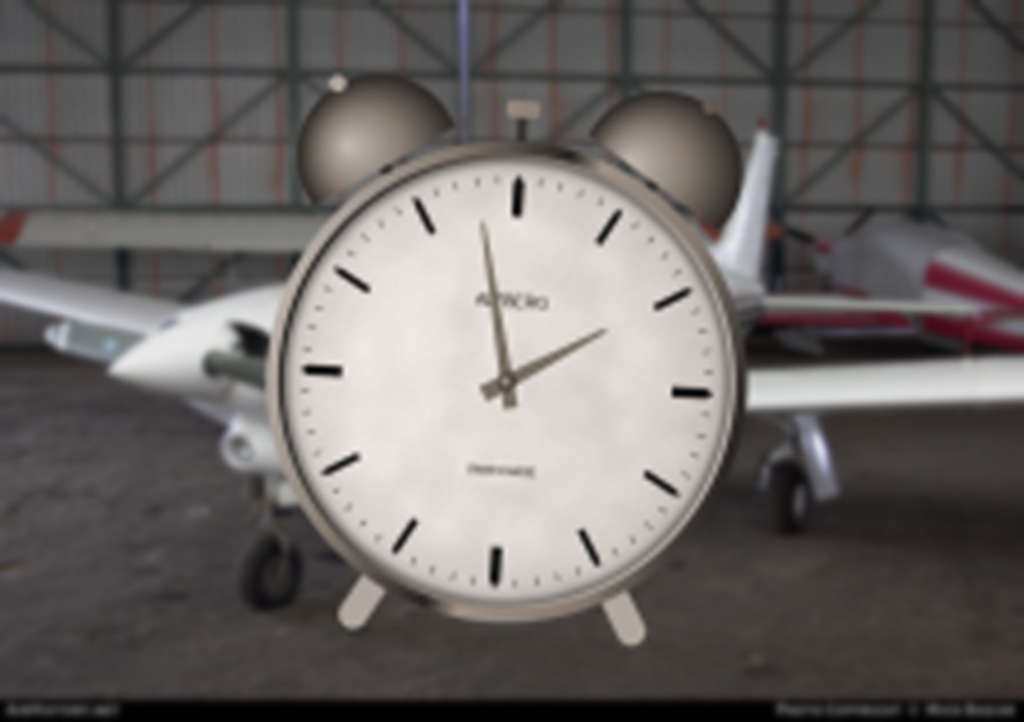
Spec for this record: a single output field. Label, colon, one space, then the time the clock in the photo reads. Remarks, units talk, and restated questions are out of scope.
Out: 1:58
